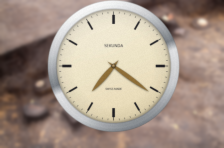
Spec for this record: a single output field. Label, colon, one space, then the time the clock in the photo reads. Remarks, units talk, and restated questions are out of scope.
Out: 7:21
